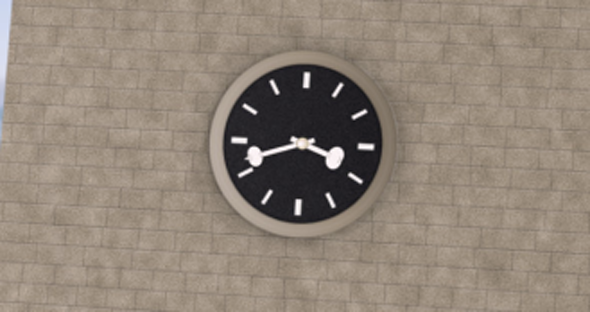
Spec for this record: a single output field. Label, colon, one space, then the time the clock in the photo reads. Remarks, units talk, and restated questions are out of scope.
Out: 3:42
